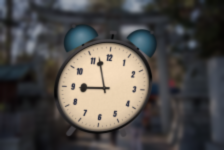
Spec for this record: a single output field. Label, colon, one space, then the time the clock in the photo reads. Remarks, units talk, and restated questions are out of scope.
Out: 8:57
